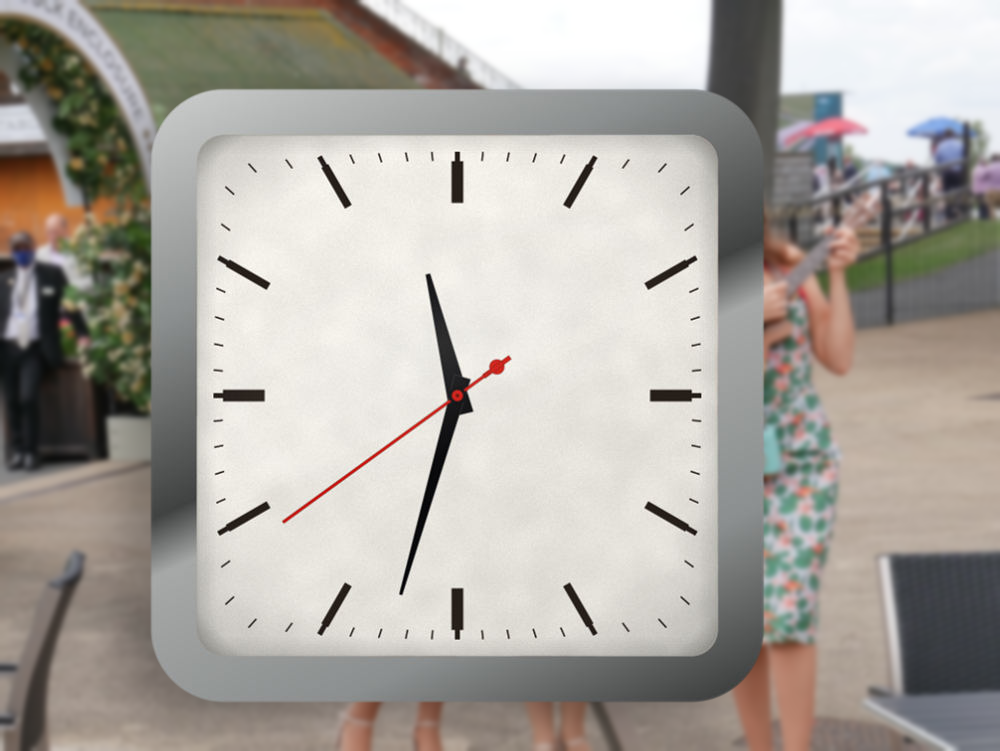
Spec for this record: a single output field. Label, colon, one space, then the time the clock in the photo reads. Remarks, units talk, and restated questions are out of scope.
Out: 11:32:39
